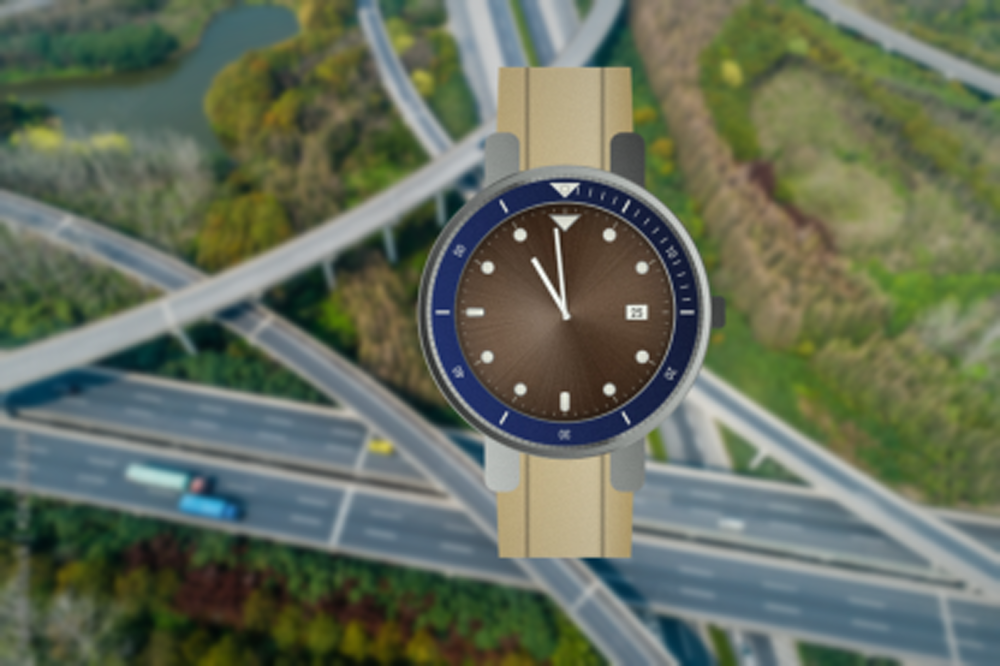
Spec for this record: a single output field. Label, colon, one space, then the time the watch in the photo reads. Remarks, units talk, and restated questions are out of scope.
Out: 10:59
